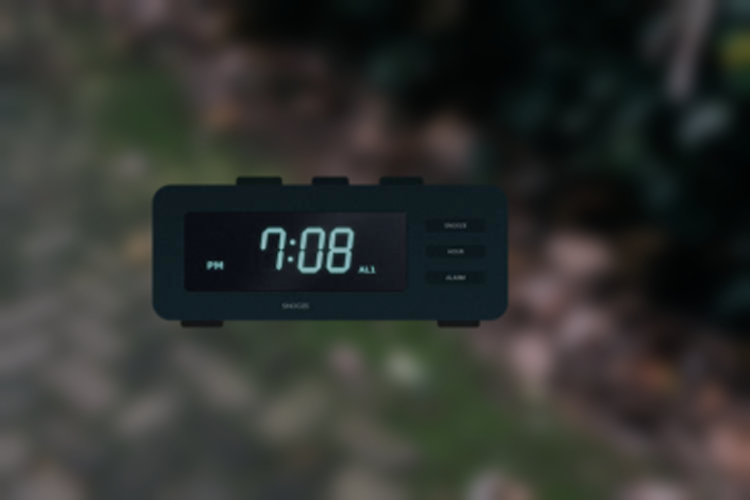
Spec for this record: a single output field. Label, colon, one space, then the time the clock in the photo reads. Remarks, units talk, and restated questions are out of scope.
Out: 7:08
